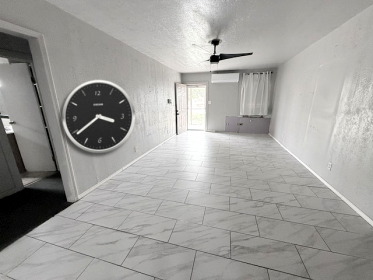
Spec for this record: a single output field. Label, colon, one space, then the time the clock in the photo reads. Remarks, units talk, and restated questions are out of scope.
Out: 3:39
